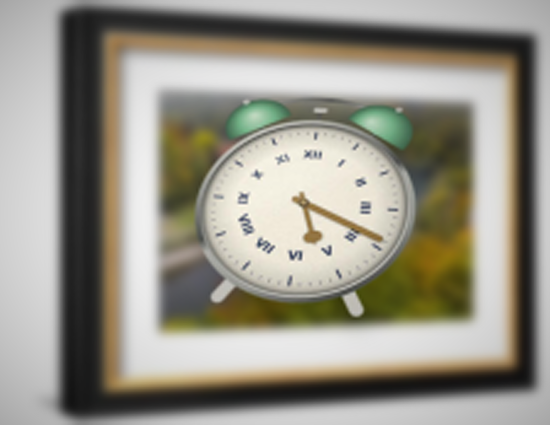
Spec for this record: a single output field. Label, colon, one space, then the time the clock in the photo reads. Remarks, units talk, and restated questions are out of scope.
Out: 5:19
